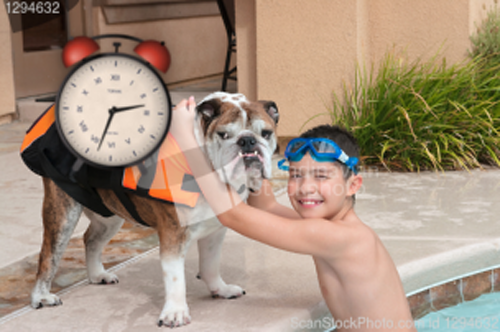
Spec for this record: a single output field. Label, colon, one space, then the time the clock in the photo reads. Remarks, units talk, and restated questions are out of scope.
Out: 2:33
